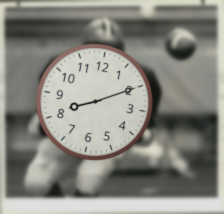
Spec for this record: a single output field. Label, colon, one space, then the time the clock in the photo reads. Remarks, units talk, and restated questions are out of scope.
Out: 8:10
